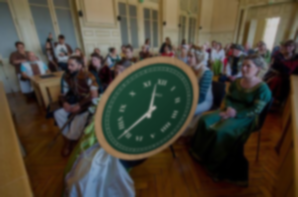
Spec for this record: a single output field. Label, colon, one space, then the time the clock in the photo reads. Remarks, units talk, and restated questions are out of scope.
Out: 11:36
